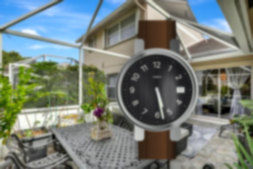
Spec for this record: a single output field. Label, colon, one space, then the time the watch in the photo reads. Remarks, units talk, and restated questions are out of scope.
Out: 5:28
